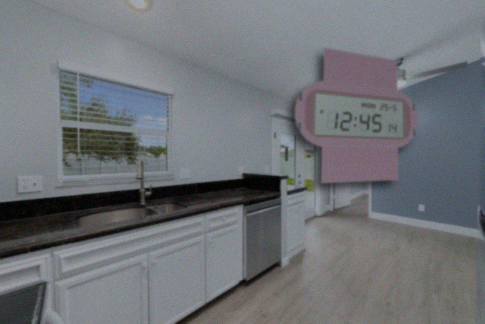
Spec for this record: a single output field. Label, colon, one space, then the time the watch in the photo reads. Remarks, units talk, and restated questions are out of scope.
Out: 12:45
